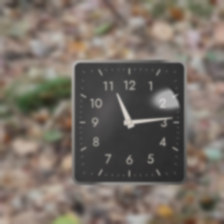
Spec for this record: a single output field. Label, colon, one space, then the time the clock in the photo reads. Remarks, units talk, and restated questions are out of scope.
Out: 11:14
